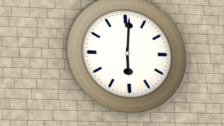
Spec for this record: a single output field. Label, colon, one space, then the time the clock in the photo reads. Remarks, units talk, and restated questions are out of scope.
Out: 6:01
